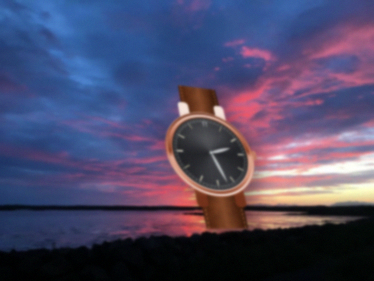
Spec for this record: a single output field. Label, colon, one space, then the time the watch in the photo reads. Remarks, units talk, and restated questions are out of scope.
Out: 2:27
